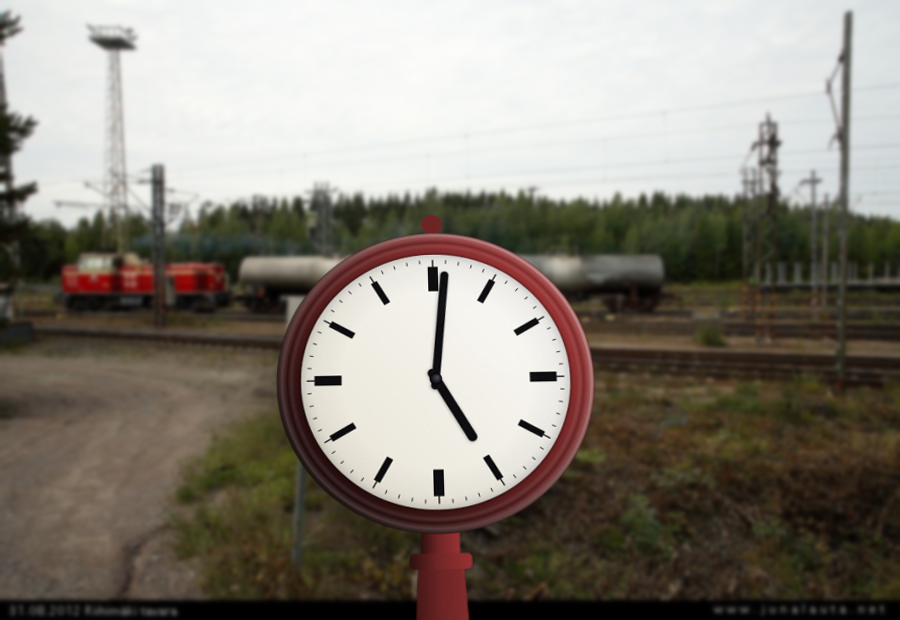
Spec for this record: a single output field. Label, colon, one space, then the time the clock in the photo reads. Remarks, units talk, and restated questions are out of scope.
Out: 5:01
